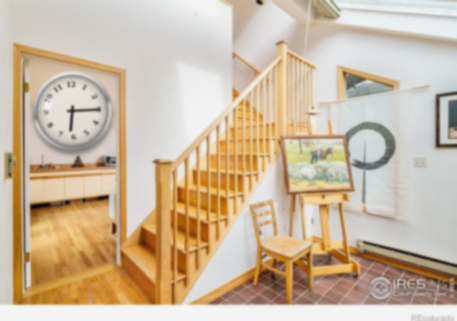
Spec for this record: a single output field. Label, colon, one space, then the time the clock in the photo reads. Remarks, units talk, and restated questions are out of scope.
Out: 6:15
